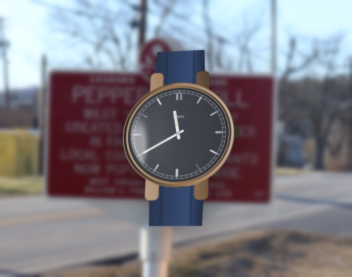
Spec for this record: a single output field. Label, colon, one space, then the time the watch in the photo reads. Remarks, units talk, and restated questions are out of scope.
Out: 11:40
